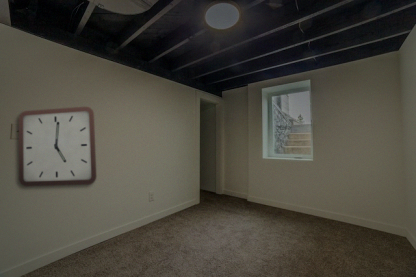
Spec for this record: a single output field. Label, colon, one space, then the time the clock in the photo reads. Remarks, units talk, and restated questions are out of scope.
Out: 5:01
